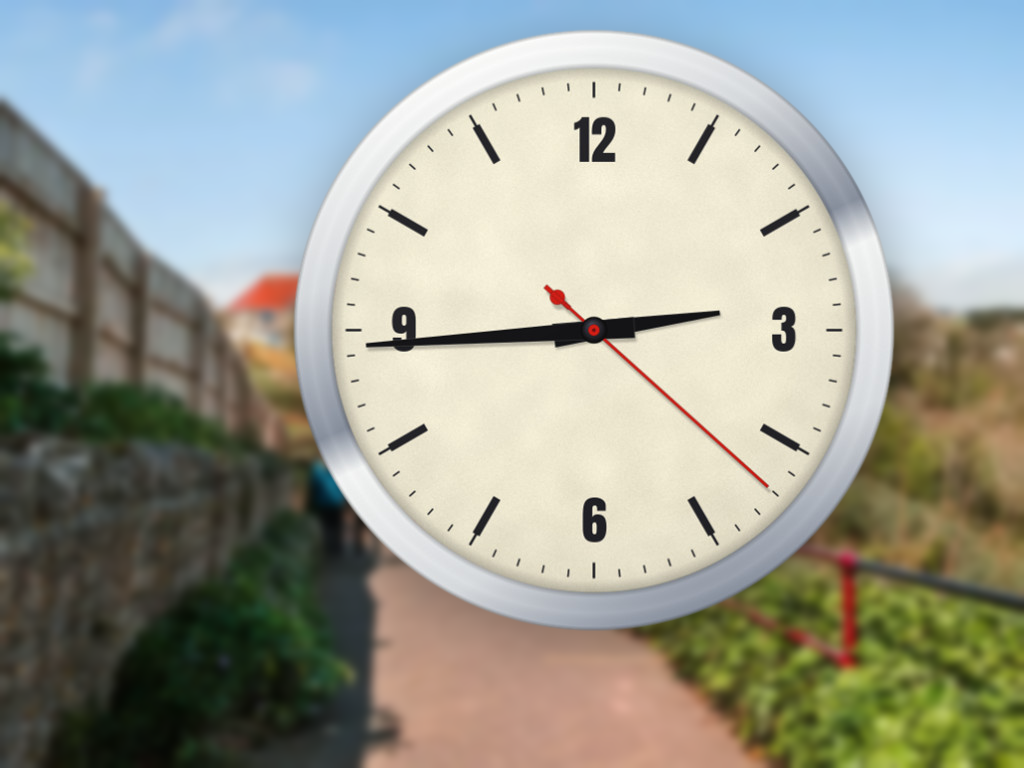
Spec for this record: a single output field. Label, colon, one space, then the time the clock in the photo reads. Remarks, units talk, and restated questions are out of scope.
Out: 2:44:22
